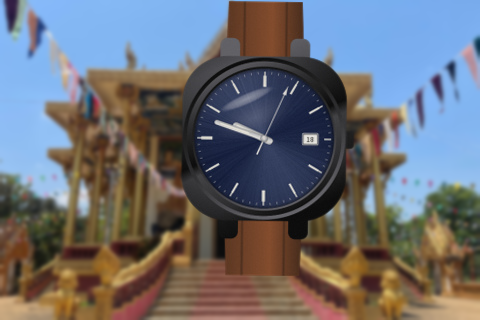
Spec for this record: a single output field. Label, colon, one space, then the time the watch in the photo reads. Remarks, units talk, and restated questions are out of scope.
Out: 9:48:04
